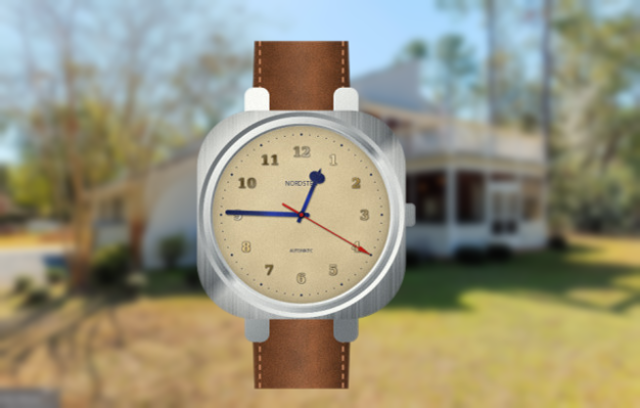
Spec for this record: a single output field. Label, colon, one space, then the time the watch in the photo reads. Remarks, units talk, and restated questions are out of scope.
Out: 12:45:20
